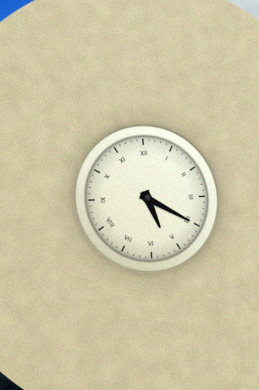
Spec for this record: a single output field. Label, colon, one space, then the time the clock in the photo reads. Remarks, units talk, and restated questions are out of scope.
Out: 5:20
